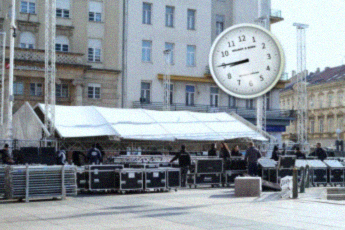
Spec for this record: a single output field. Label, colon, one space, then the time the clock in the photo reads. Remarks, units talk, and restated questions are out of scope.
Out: 8:45
